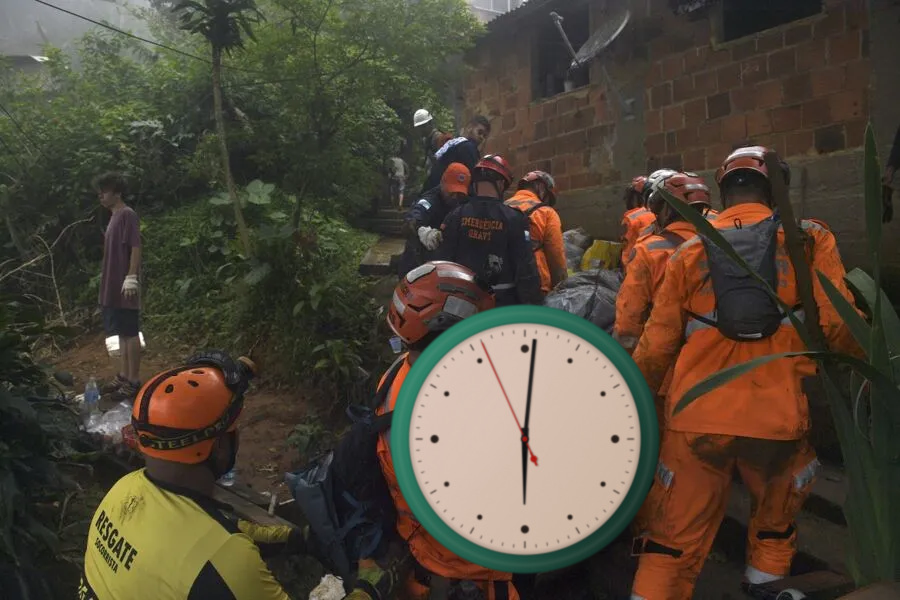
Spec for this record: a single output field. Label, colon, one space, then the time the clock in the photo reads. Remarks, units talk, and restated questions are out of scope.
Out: 6:00:56
